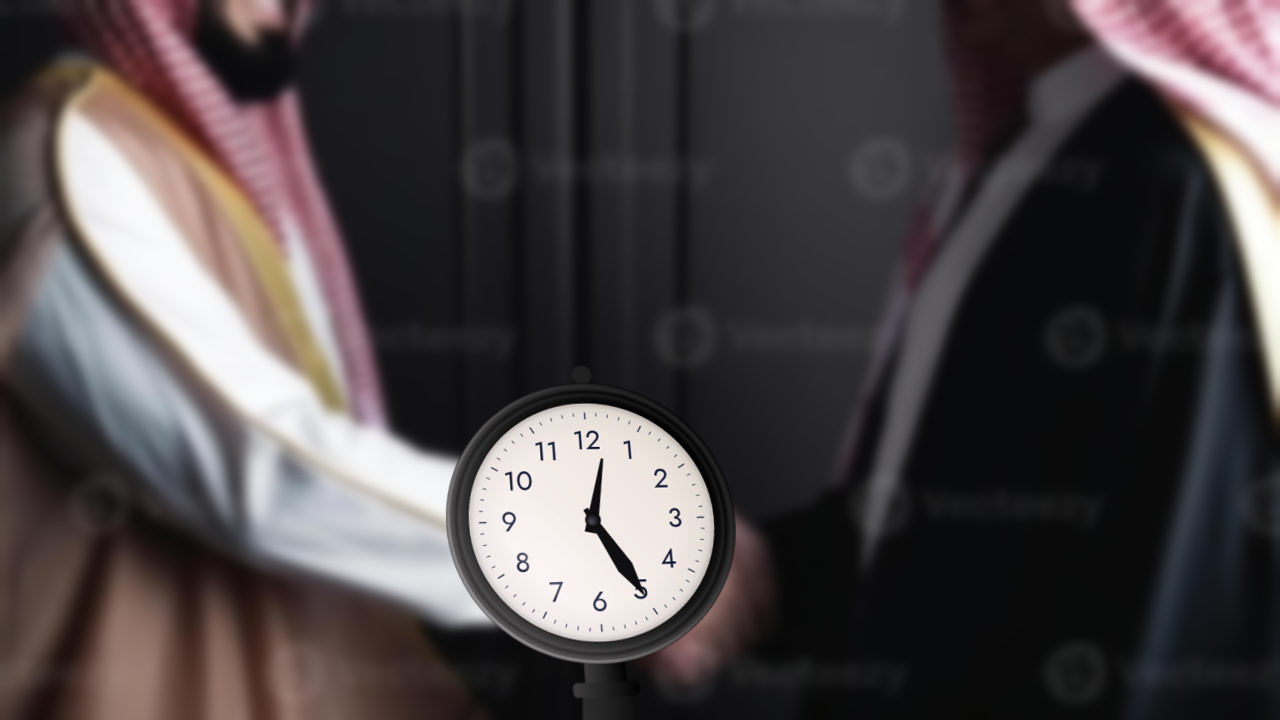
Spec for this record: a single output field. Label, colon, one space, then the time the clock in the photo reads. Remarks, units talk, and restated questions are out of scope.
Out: 12:25
